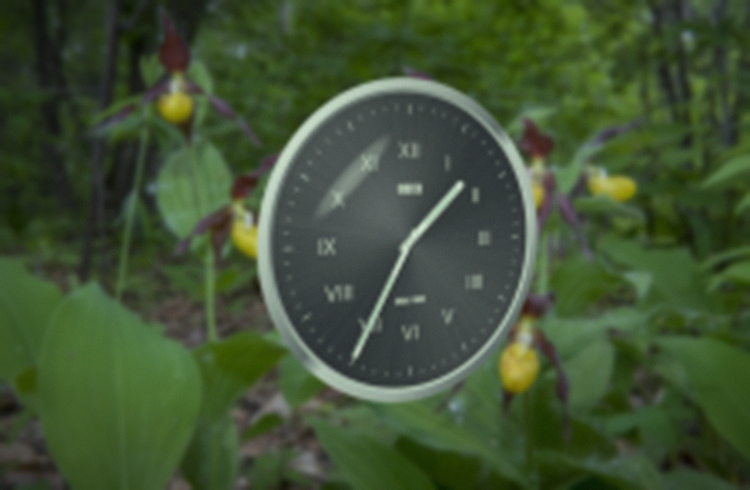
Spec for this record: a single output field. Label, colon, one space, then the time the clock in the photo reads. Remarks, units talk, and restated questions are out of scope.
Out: 1:35
